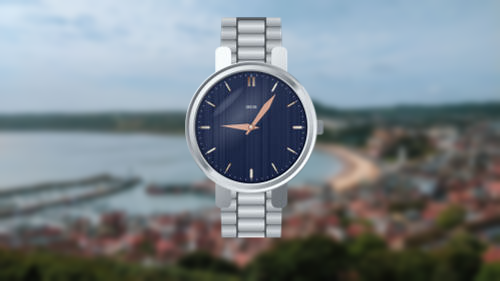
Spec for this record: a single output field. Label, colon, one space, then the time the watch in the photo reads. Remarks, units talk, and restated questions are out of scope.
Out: 9:06
